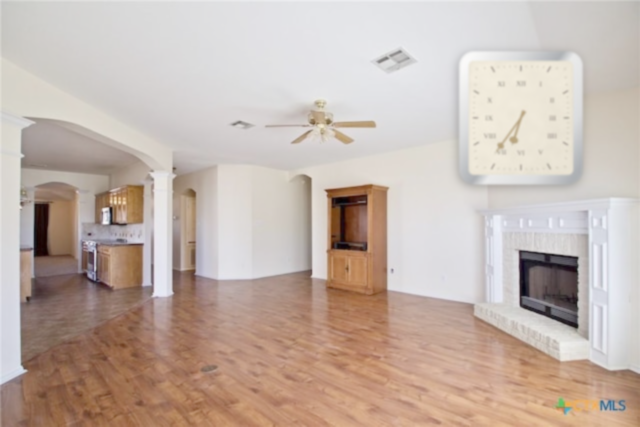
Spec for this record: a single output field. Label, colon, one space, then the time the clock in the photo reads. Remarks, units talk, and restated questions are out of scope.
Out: 6:36
